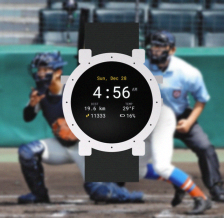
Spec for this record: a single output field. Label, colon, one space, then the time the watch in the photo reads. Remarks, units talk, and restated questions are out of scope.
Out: 4:56
